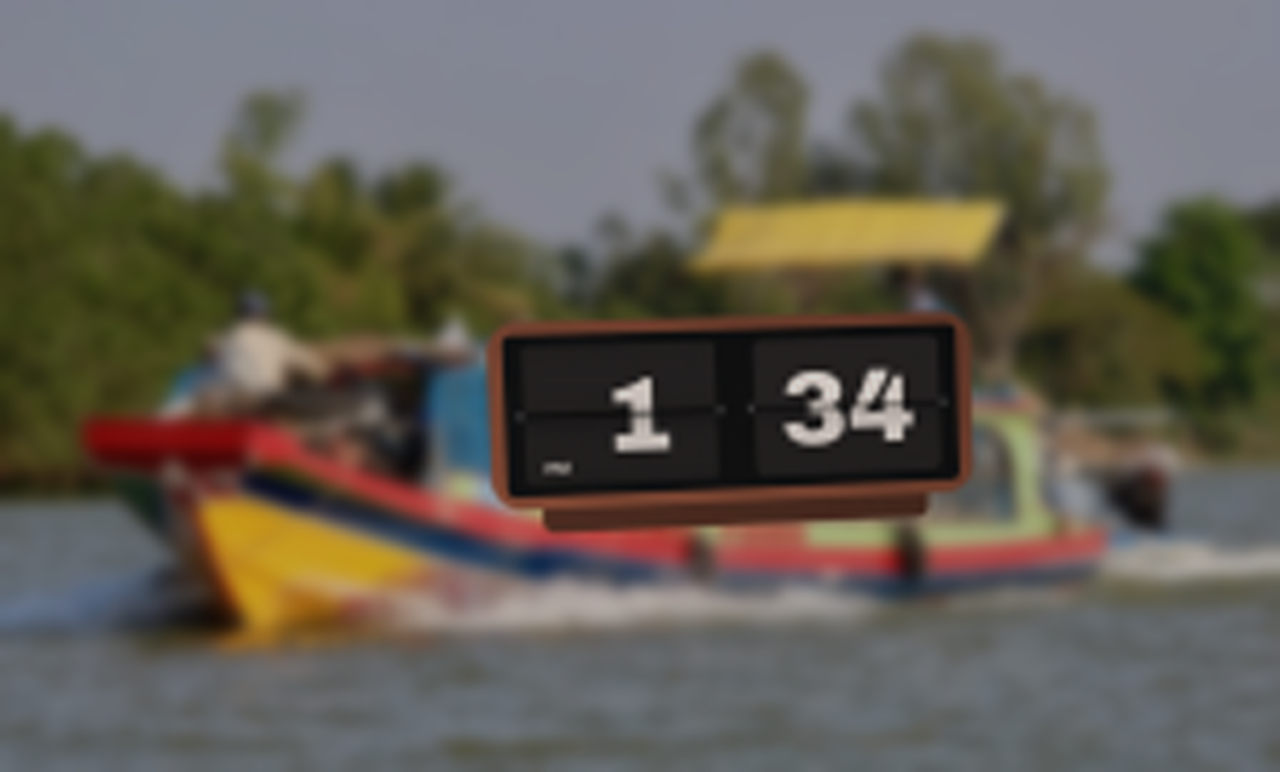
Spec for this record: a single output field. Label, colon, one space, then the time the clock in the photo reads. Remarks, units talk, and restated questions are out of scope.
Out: 1:34
